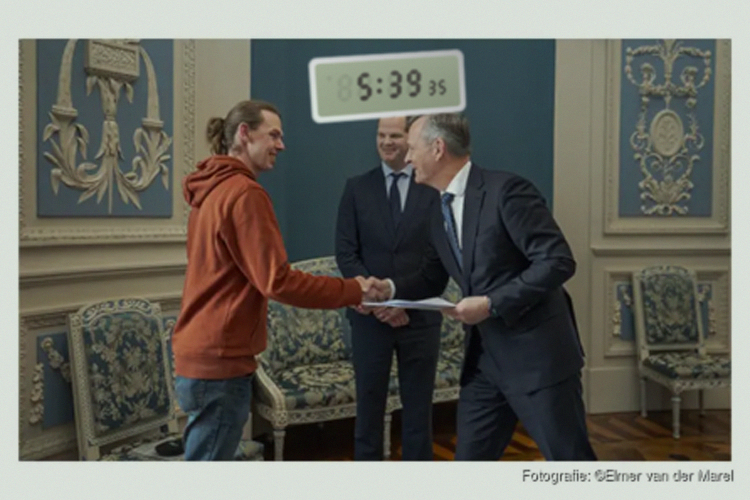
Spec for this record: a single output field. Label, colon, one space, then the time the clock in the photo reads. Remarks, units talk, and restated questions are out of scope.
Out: 5:39:35
